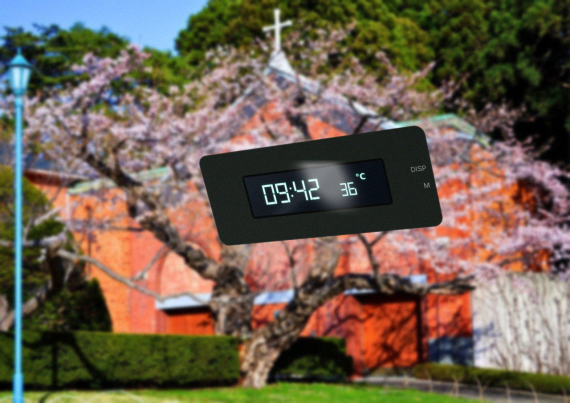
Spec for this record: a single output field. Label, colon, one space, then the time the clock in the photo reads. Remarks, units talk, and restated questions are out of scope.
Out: 9:42
